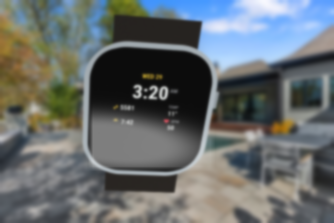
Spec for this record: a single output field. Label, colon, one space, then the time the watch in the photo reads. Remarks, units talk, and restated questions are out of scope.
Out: 3:20
